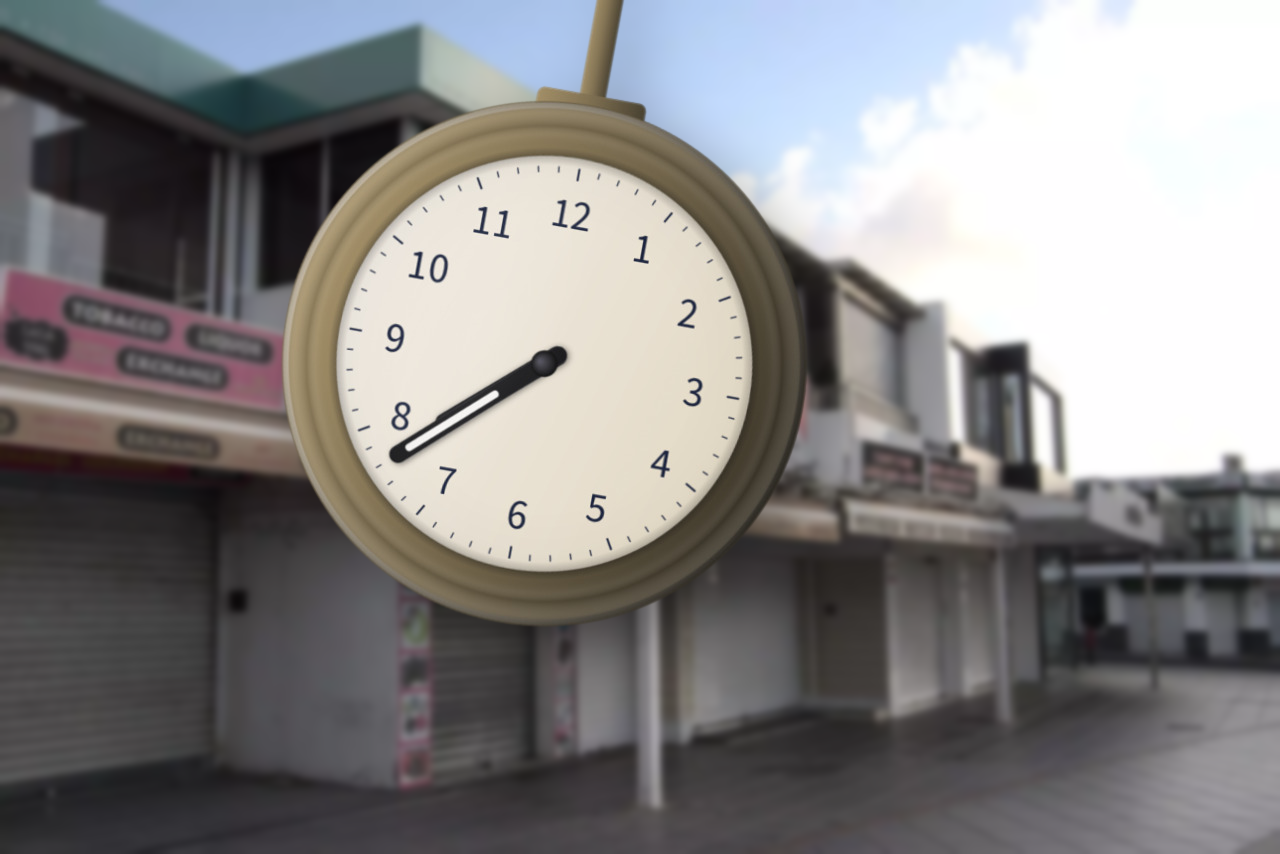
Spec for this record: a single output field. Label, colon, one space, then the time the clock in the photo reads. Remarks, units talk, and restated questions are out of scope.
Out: 7:38
